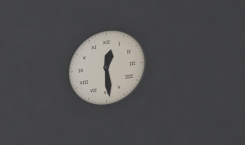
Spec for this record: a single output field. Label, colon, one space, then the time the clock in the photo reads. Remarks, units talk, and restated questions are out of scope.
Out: 12:29
